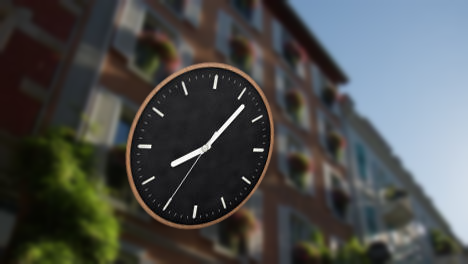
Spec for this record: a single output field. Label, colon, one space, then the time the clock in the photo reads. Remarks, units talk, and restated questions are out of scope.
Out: 8:06:35
